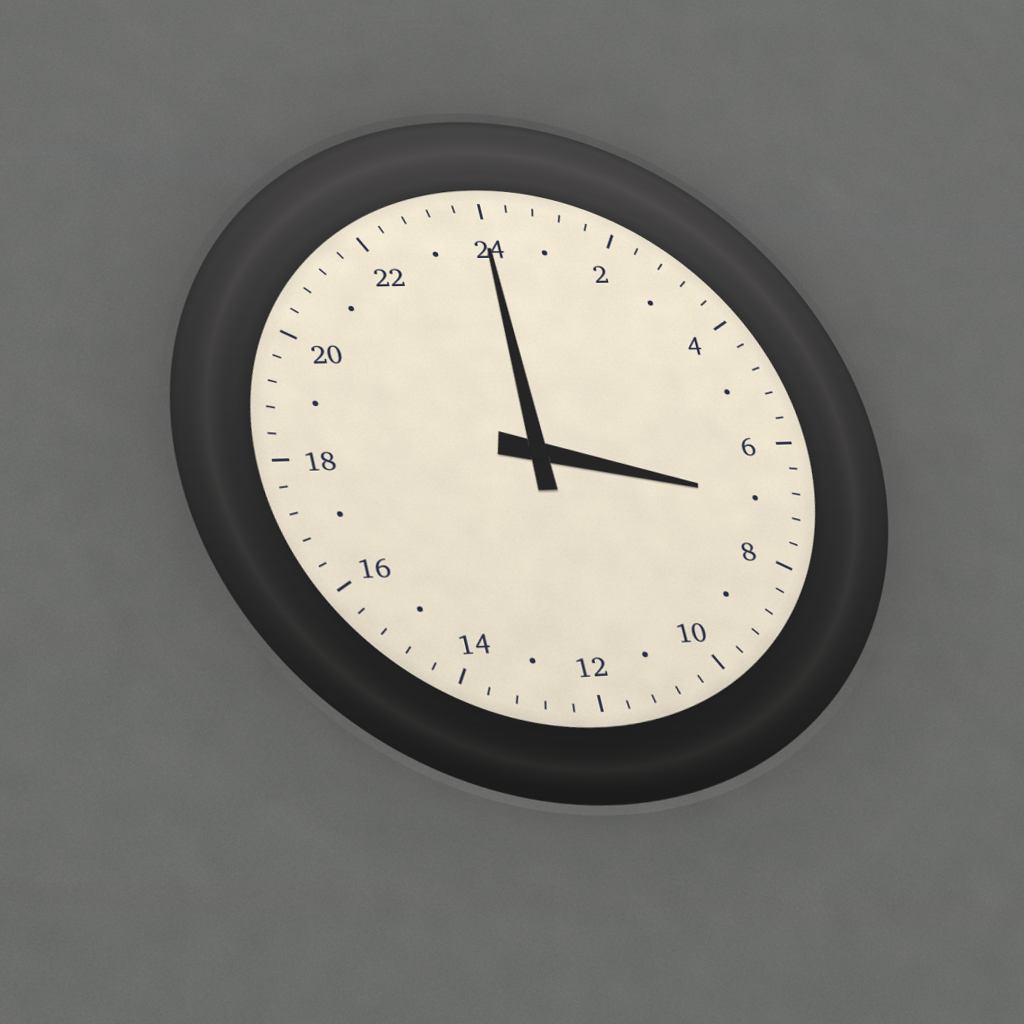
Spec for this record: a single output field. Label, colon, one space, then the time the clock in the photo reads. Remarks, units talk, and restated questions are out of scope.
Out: 7:00
